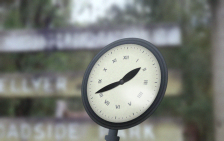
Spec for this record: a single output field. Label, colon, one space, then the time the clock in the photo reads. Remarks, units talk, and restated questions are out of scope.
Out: 1:41
